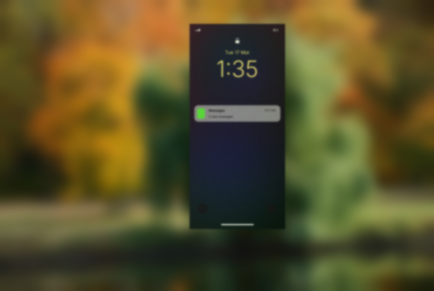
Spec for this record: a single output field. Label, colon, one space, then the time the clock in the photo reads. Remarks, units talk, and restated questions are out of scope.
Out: 1:35
